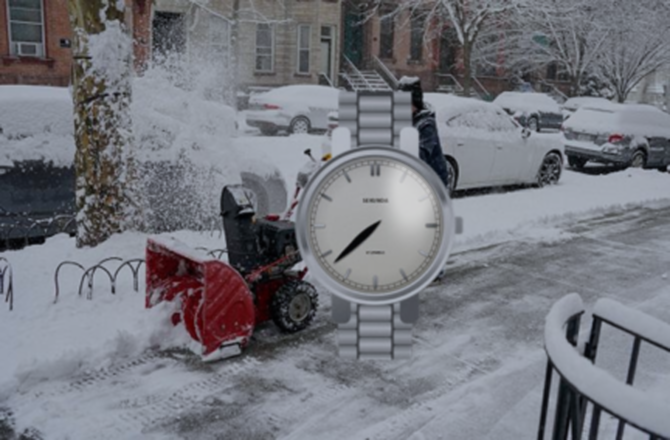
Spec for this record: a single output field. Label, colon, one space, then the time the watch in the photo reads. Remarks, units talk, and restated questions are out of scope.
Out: 7:38
